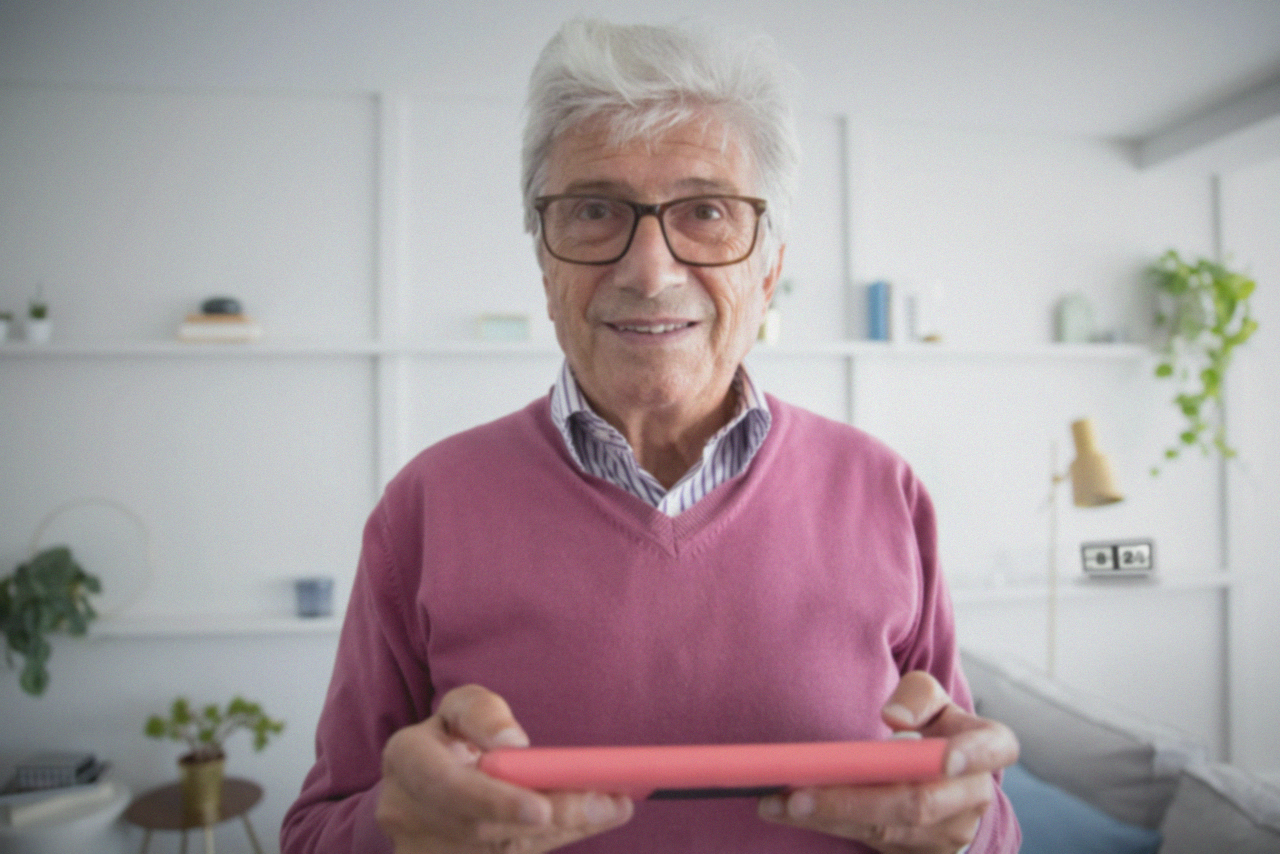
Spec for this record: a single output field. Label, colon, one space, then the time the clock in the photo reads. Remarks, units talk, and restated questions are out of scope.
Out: 8:24
